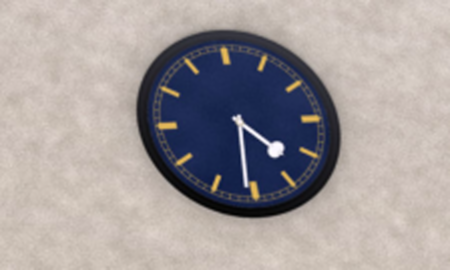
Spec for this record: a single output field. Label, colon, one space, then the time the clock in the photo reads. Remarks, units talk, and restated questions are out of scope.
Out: 4:31
